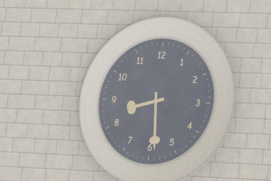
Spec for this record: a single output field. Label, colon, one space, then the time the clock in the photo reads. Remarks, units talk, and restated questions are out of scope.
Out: 8:29
